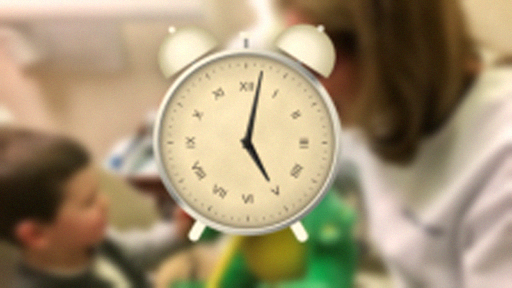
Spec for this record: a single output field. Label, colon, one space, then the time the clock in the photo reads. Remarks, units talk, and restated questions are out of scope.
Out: 5:02
